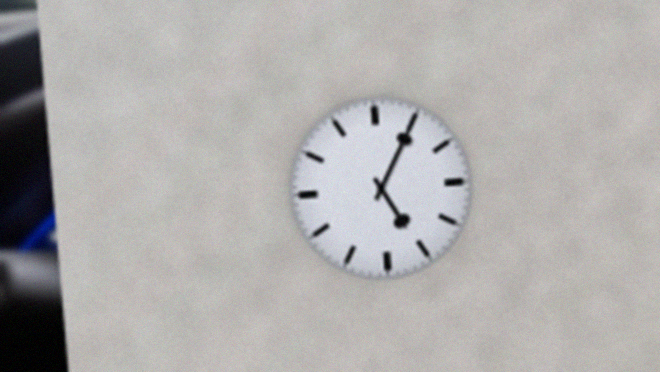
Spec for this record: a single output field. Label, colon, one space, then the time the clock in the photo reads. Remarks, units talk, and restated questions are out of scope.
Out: 5:05
